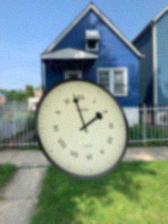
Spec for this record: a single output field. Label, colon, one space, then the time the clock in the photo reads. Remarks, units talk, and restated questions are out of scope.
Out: 1:58
